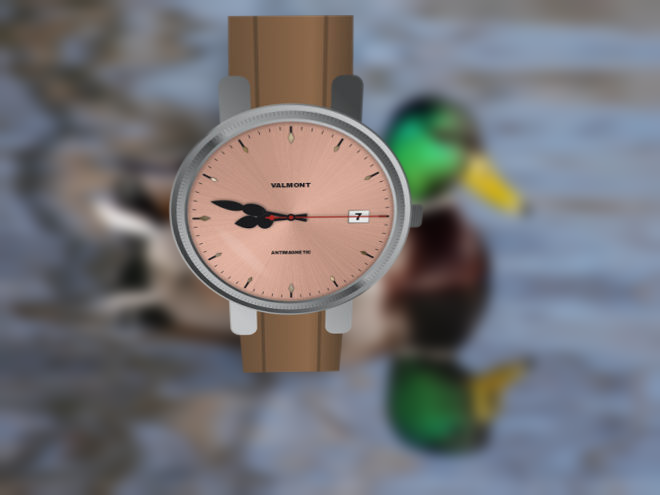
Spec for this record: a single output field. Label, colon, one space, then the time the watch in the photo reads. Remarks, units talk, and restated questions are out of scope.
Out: 8:47:15
